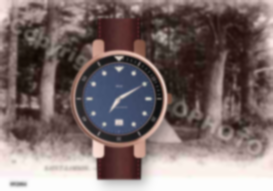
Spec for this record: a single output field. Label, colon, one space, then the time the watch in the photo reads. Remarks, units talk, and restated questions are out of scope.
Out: 7:10
